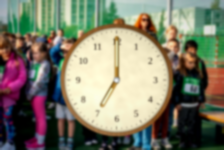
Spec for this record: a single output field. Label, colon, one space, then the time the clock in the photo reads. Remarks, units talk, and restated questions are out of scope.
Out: 7:00
